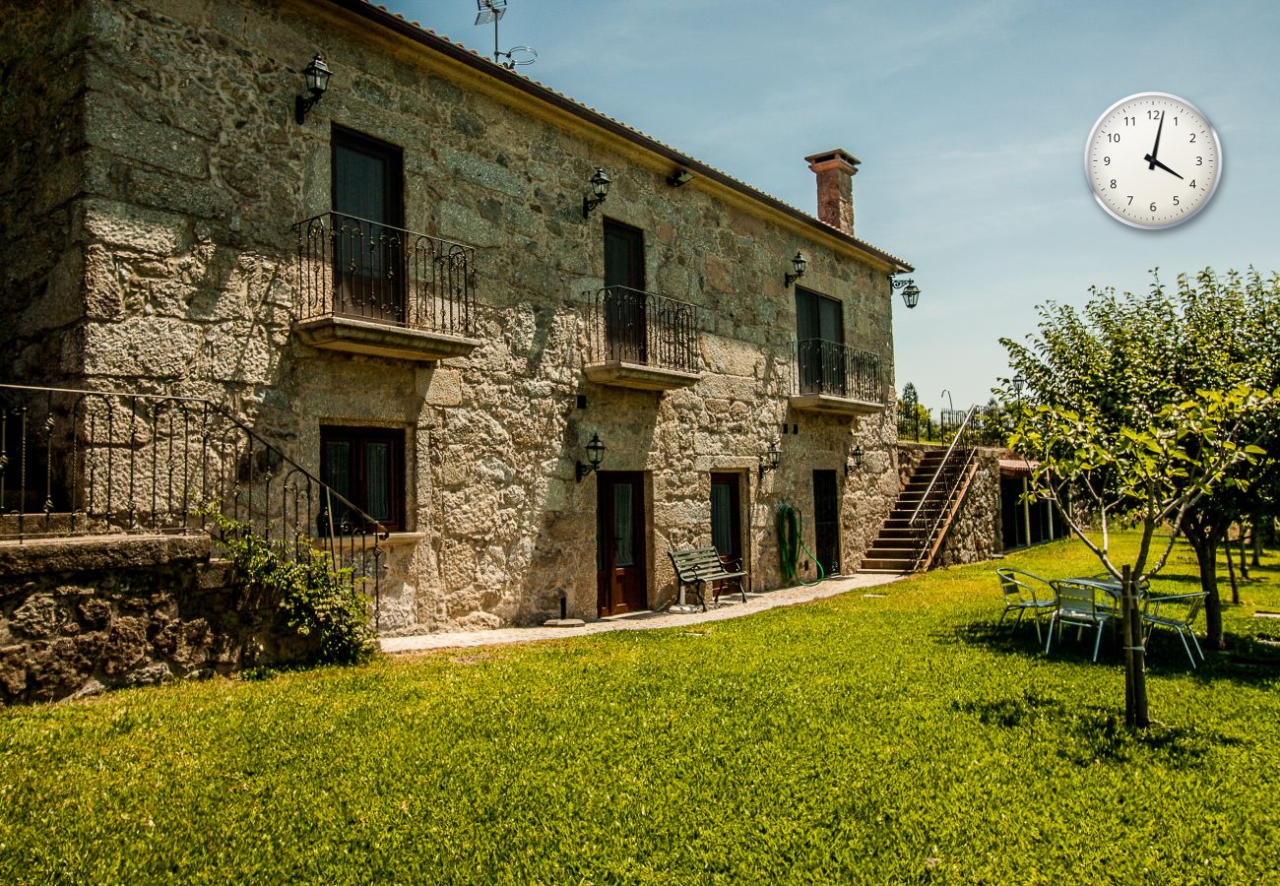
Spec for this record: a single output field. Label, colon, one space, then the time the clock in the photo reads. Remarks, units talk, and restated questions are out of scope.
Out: 4:02
